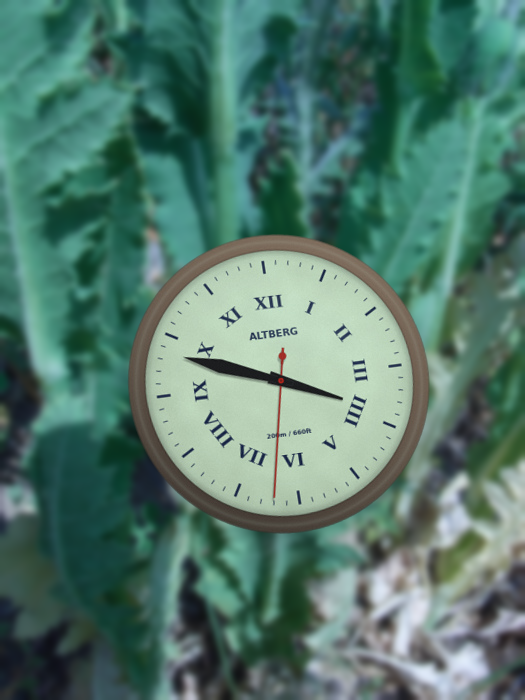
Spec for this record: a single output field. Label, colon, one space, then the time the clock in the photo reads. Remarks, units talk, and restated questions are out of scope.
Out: 3:48:32
